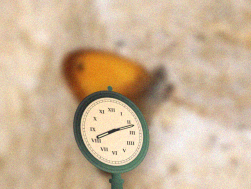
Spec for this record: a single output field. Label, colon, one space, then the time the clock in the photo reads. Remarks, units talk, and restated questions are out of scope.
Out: 8:12
